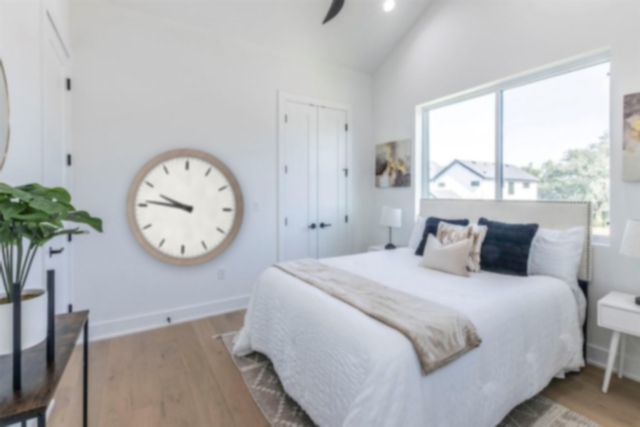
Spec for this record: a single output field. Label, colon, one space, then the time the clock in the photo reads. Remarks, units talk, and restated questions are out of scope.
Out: 9:46
